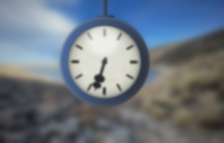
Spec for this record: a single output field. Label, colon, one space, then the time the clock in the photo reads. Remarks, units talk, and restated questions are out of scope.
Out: 6:33
